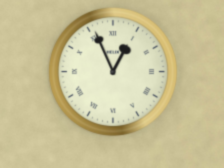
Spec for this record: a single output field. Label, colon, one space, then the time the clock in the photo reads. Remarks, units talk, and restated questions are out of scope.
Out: 12:56
